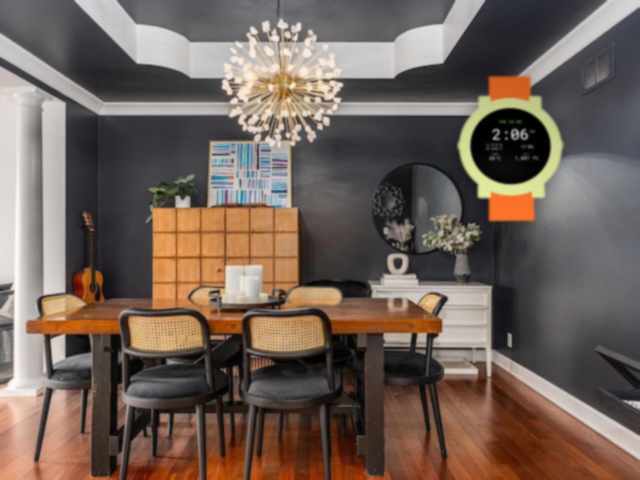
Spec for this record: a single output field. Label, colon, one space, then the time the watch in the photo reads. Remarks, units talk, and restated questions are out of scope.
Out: 2:06
